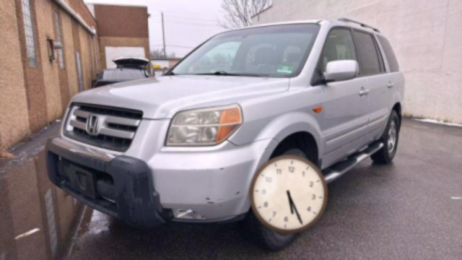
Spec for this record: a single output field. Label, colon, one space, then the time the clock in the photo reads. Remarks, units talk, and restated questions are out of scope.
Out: 5:25
